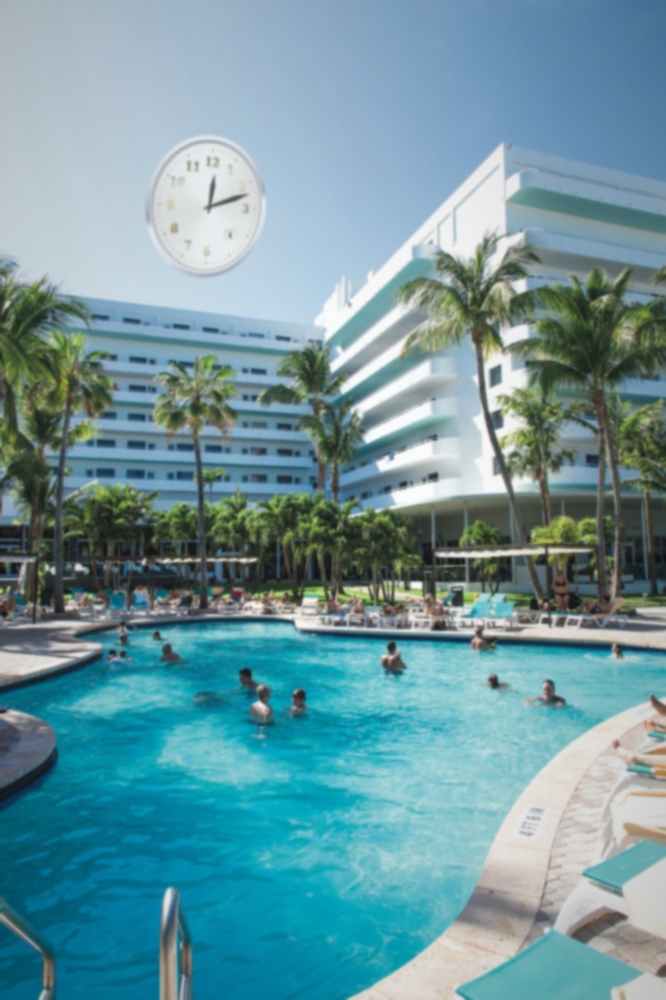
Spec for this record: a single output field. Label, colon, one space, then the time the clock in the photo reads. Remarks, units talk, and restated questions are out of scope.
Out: 12:12
